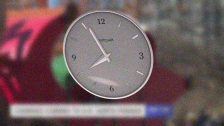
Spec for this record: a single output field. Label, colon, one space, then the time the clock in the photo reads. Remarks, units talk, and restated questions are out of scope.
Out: 7:56
